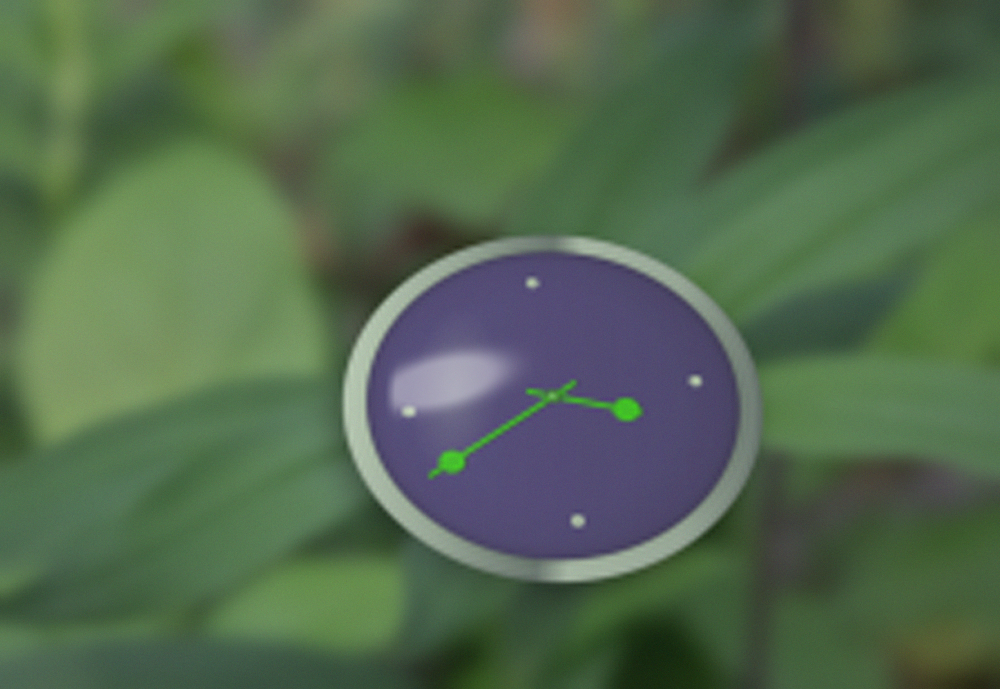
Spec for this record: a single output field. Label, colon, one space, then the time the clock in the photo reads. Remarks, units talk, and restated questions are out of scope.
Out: 3:40
